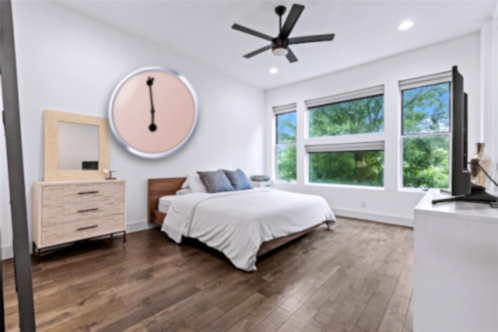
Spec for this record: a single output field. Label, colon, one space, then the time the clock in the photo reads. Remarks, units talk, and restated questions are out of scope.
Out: 5:59
